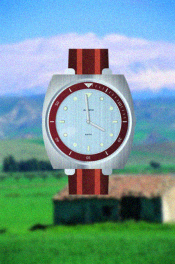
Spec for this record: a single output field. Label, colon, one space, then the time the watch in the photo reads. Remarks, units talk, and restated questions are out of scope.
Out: 3:59
